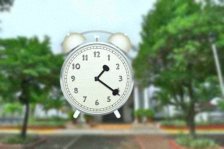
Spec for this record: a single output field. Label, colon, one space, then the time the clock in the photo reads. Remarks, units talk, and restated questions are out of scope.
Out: 1:21
